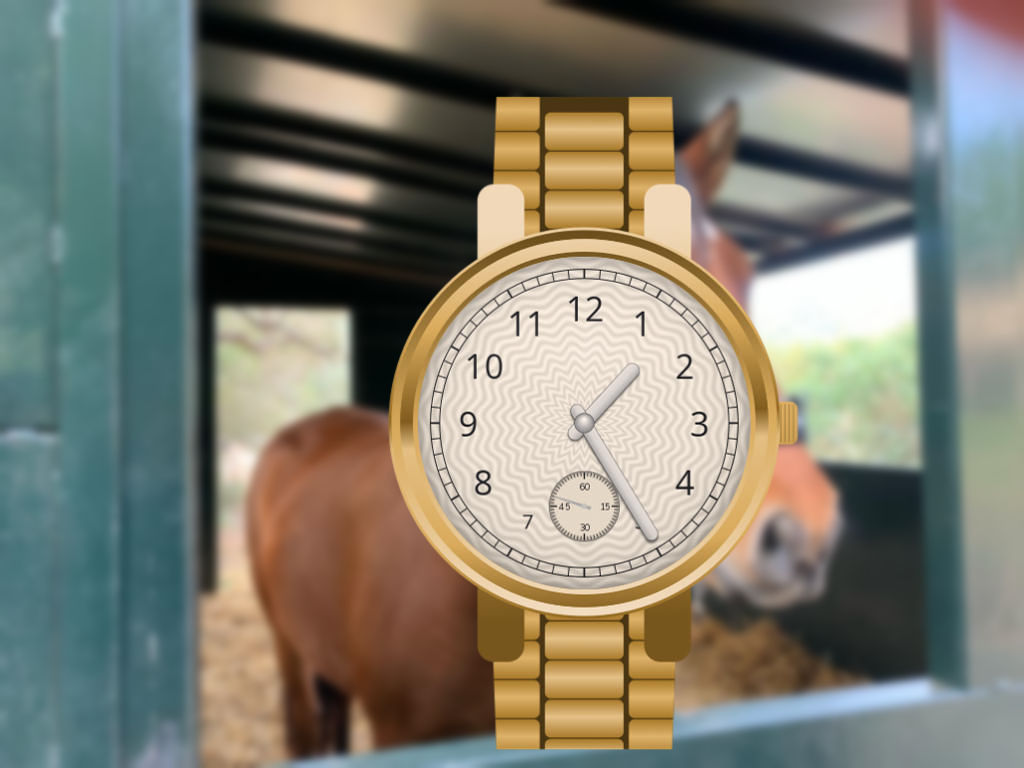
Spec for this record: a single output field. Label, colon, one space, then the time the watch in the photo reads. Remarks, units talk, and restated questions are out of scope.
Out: 1:24:48
